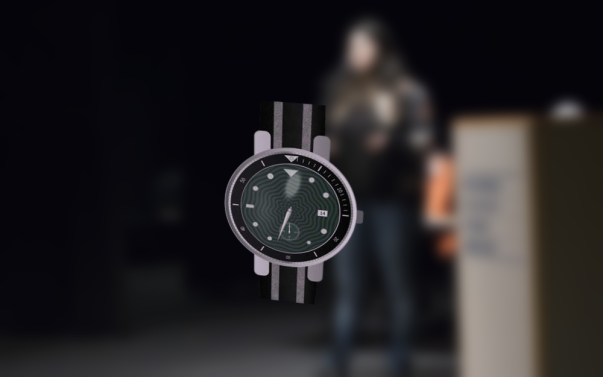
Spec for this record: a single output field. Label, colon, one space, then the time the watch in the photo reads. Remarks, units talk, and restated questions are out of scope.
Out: 6:33
